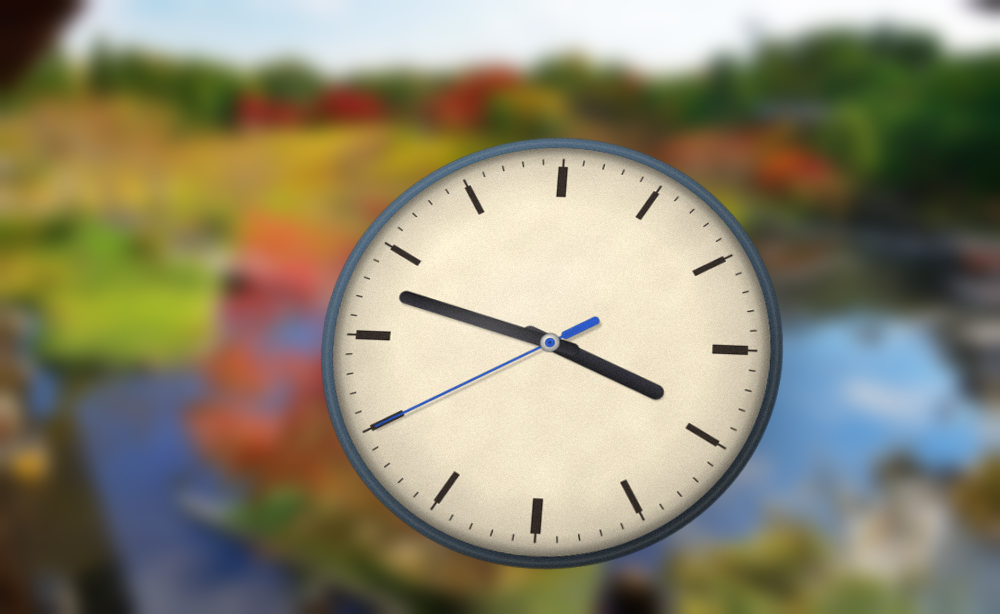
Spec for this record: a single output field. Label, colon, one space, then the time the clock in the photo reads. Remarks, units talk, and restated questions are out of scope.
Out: 3:47:40
